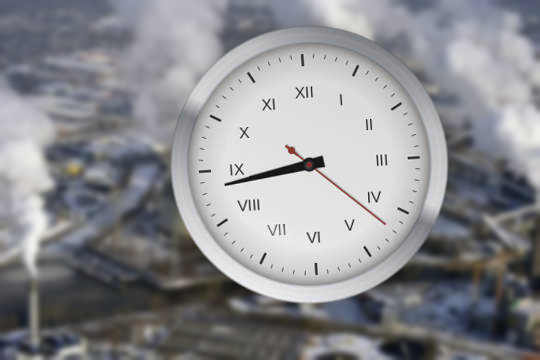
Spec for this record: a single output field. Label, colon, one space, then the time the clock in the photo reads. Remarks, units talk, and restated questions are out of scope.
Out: 8:43:22
